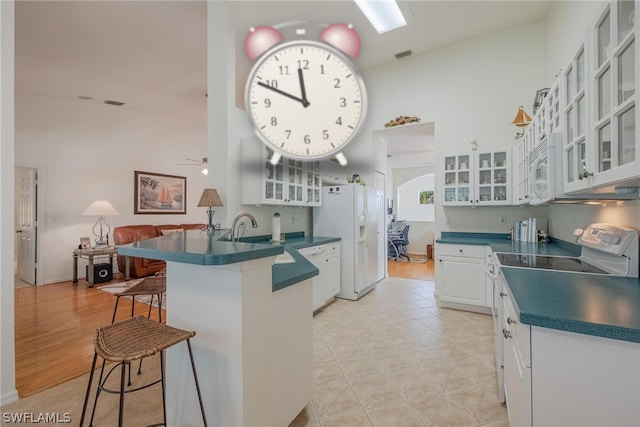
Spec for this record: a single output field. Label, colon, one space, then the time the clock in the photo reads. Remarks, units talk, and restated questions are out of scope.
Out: 11:49
